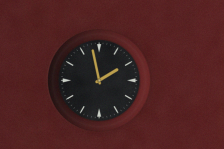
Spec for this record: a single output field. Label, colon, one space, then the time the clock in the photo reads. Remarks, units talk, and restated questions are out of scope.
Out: 1:58
